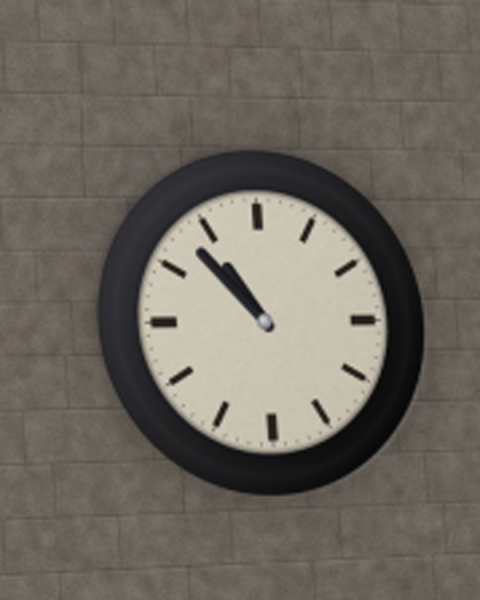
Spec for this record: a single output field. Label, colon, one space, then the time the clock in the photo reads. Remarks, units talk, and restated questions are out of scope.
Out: 10:53
